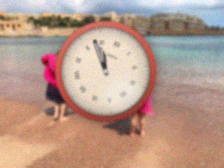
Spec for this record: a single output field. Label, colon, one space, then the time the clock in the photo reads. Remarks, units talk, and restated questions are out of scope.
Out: 10:53
